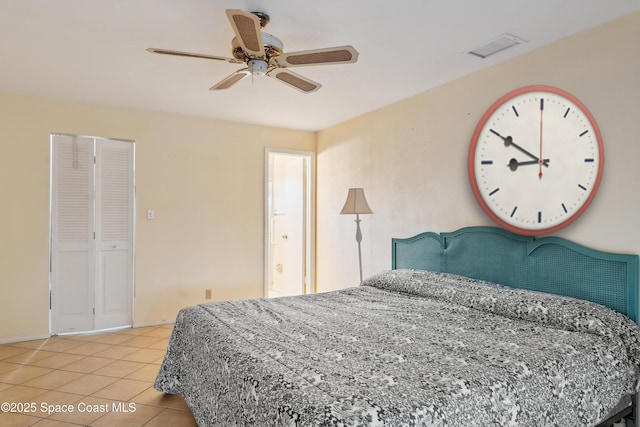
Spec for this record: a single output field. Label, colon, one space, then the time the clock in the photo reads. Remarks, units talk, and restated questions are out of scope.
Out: 8:50:00
